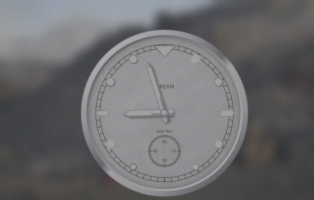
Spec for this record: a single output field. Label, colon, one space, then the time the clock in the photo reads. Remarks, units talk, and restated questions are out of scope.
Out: 8:57
